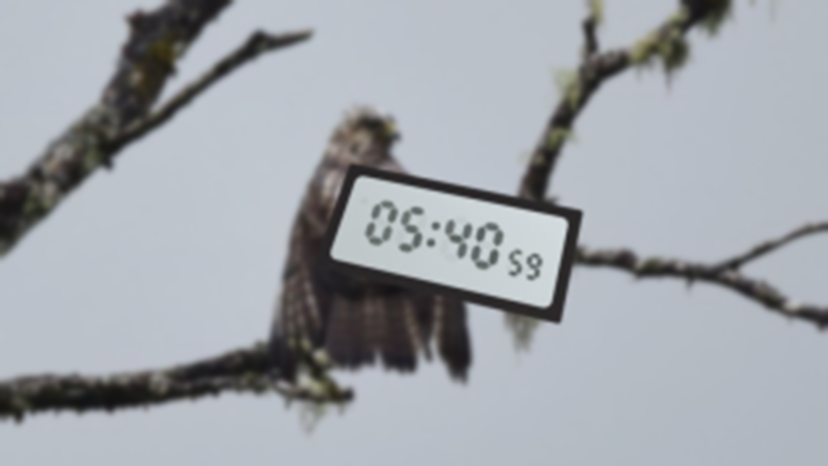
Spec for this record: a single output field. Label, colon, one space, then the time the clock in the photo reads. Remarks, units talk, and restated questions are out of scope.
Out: 5:40:59
